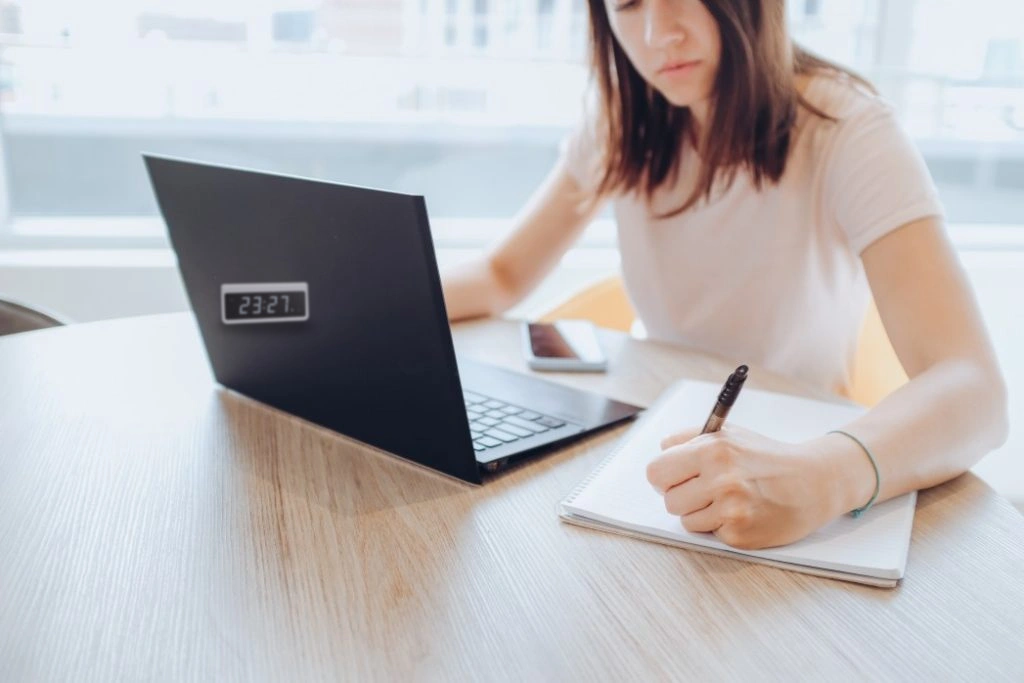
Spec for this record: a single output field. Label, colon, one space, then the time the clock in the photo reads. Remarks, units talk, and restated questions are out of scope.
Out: 23:27
